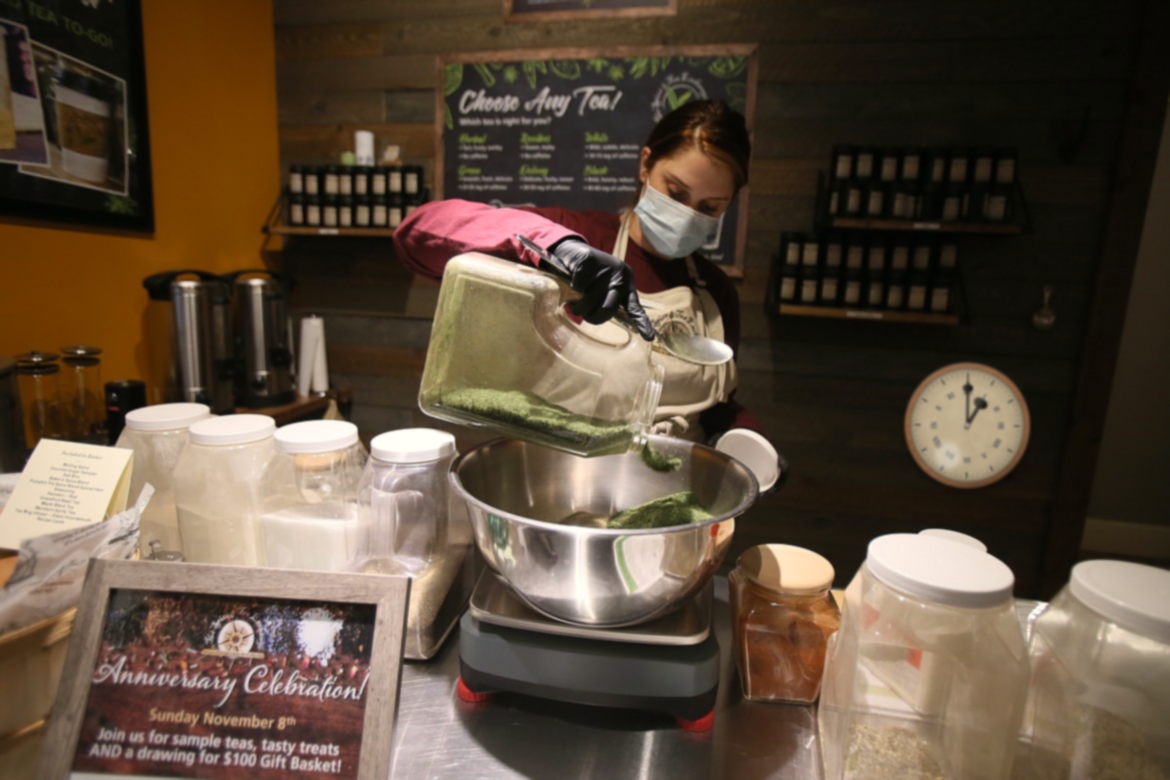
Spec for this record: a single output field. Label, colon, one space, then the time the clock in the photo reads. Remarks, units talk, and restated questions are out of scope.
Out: 1:00
